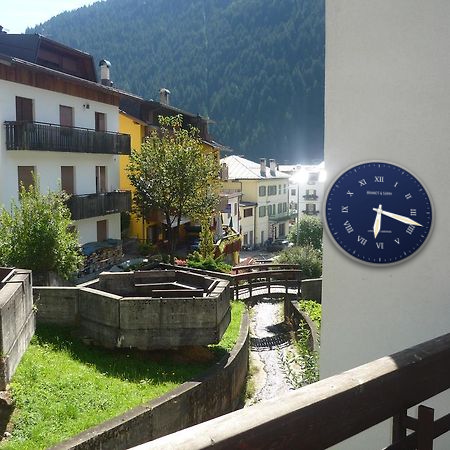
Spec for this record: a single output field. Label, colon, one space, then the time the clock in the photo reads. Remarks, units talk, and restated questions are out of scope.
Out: 6:18
